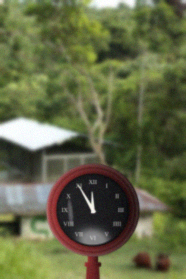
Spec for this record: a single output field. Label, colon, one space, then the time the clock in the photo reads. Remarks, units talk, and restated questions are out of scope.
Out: 11:55
